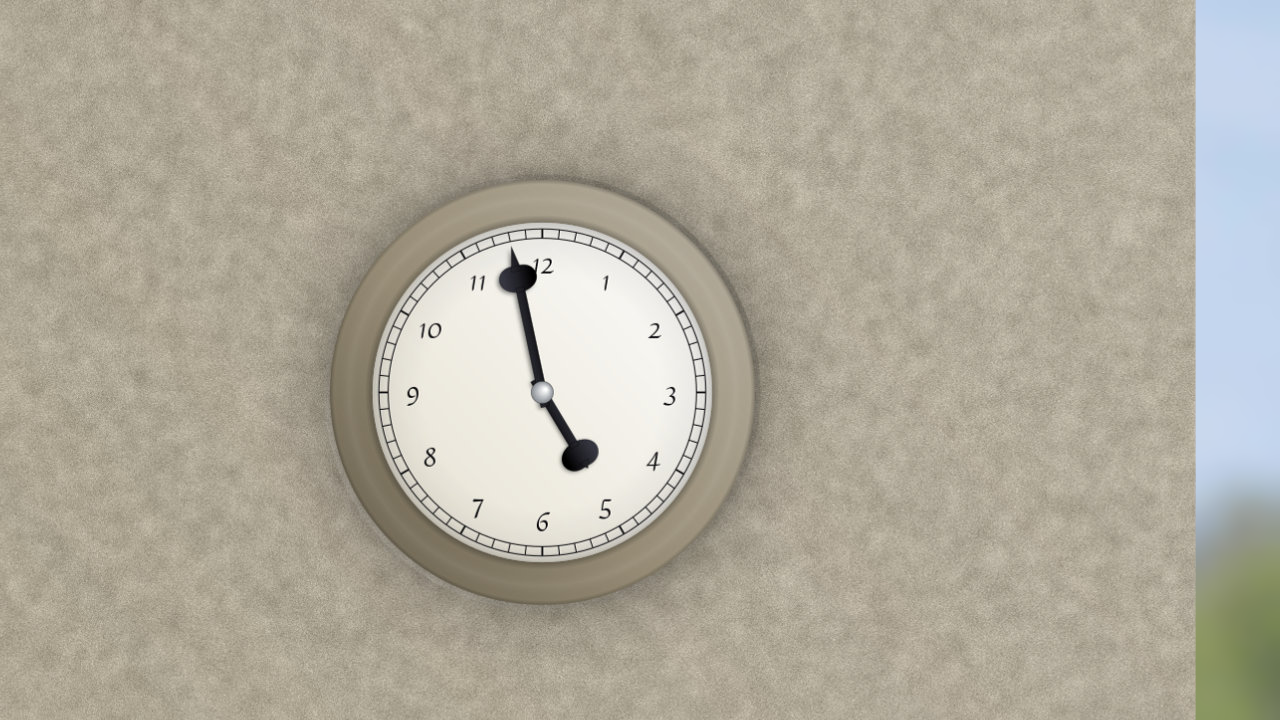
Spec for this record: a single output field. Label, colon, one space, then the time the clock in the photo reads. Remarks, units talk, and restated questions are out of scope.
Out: 4:58
